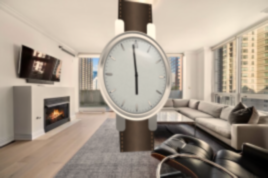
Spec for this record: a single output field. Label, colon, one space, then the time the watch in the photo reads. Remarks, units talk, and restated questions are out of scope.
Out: 5:59
